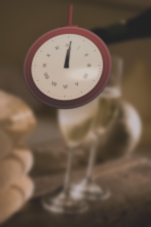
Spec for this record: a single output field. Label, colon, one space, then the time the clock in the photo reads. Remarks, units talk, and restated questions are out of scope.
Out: 12:01
